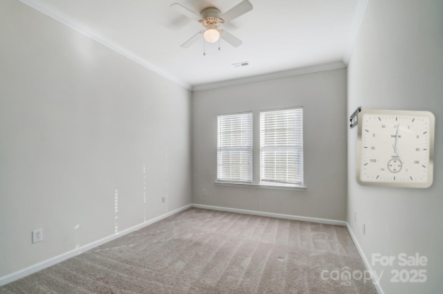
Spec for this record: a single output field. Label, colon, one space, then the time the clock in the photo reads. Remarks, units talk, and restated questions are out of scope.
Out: 5:01
